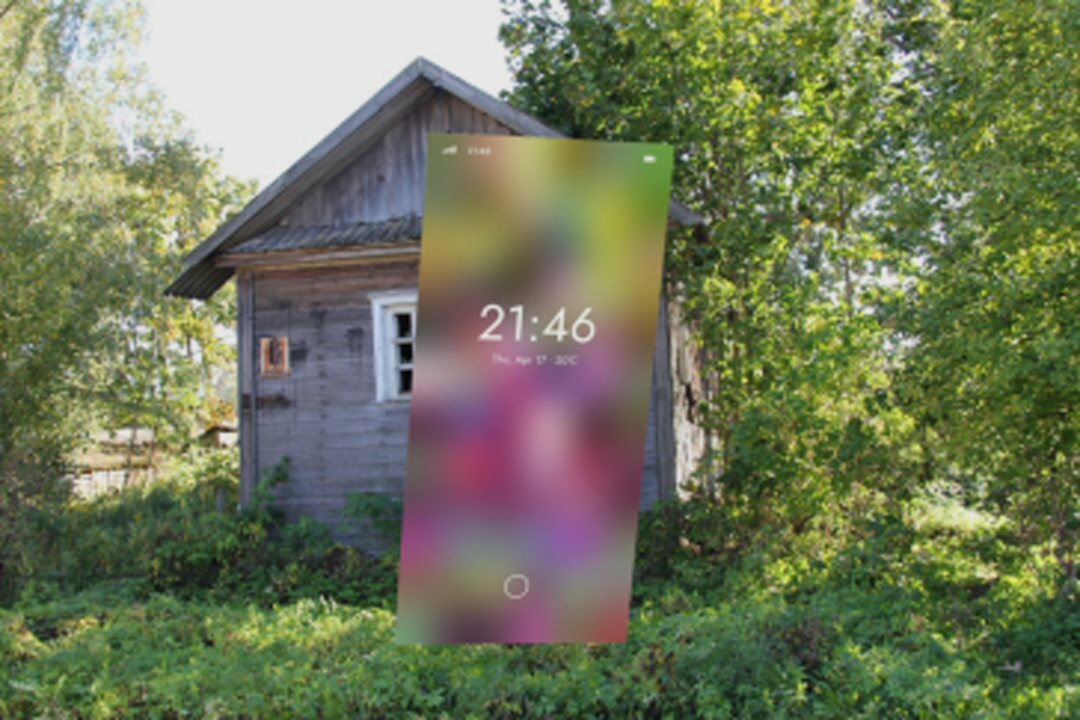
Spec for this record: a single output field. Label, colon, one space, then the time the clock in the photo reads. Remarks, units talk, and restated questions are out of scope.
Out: 21:46
